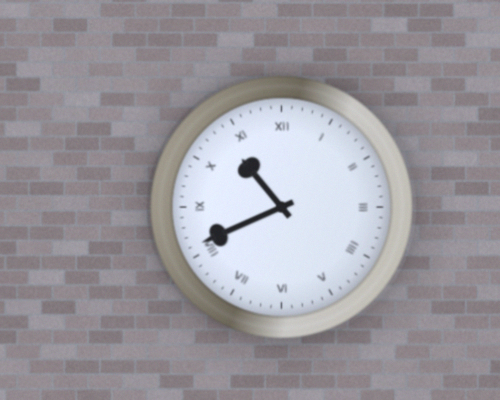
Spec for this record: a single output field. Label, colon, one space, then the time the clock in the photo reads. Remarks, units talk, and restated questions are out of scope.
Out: 10:41
